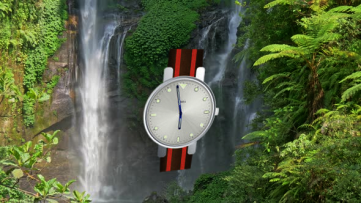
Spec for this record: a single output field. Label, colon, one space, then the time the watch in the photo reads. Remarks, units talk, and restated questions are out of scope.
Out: 5:58
